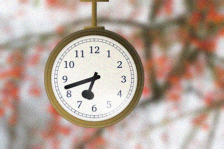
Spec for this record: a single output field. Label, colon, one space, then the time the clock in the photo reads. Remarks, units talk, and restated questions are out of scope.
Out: 6:42
